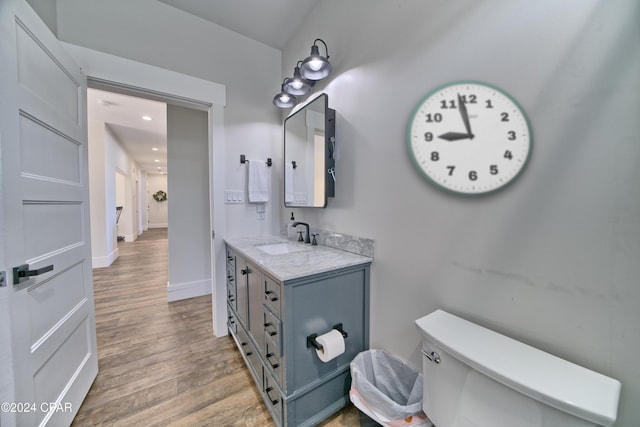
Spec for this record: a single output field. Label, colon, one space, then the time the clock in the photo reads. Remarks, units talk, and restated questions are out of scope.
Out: 8:58
